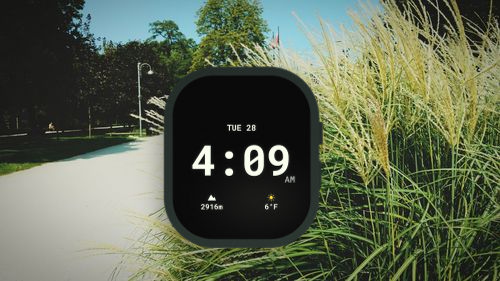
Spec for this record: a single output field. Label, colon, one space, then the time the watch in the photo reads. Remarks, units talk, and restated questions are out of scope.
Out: 4:09
